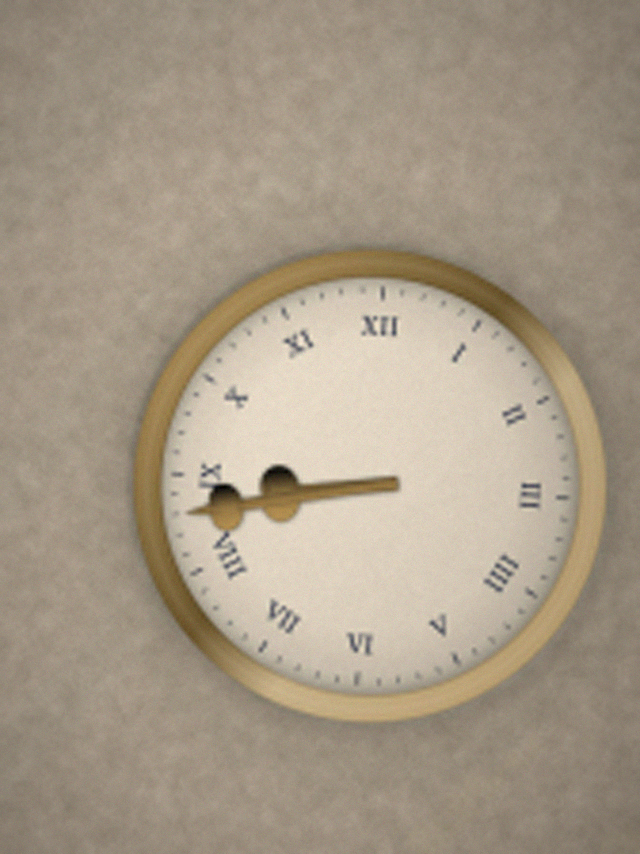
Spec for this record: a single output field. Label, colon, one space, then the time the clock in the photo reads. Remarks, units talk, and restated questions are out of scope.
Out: 8:43
